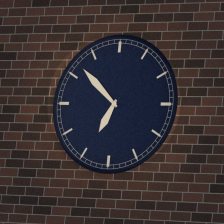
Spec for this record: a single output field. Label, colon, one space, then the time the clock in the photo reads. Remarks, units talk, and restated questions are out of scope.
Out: 6:52
